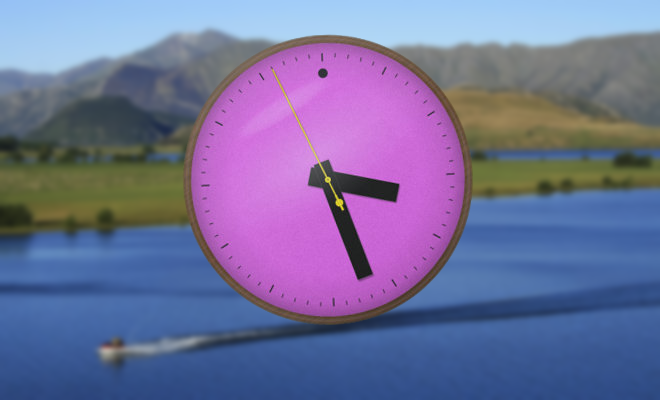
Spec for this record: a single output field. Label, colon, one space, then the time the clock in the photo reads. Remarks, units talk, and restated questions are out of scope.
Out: 3:26:56
